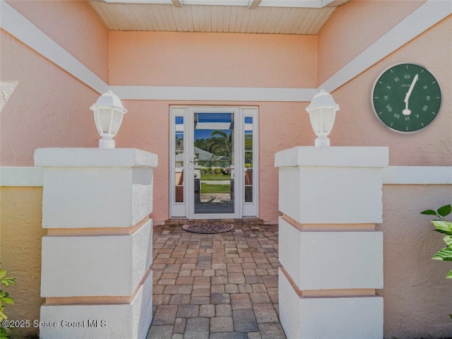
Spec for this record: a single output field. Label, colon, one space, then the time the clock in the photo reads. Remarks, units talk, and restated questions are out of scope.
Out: 6:04
